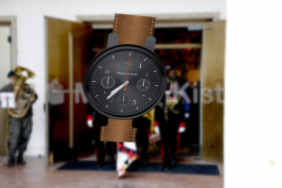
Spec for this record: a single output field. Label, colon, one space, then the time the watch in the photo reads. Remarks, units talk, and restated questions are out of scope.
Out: 7:37
